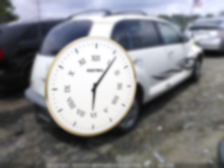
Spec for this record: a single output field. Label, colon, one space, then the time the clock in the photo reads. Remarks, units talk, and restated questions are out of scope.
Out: 6:06
